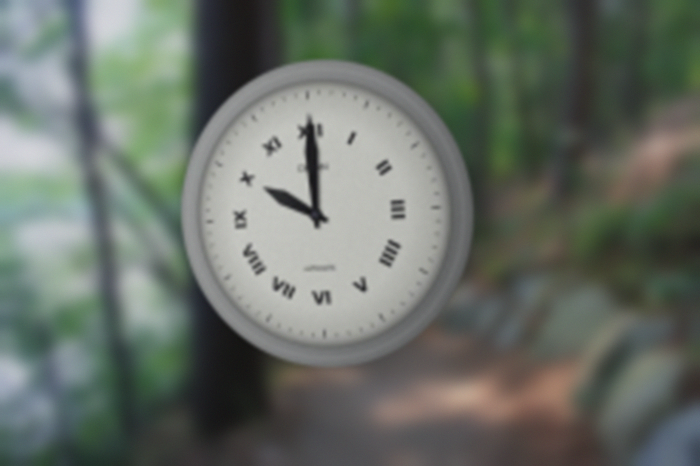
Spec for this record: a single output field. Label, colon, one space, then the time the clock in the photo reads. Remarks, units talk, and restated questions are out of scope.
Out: 10:00
